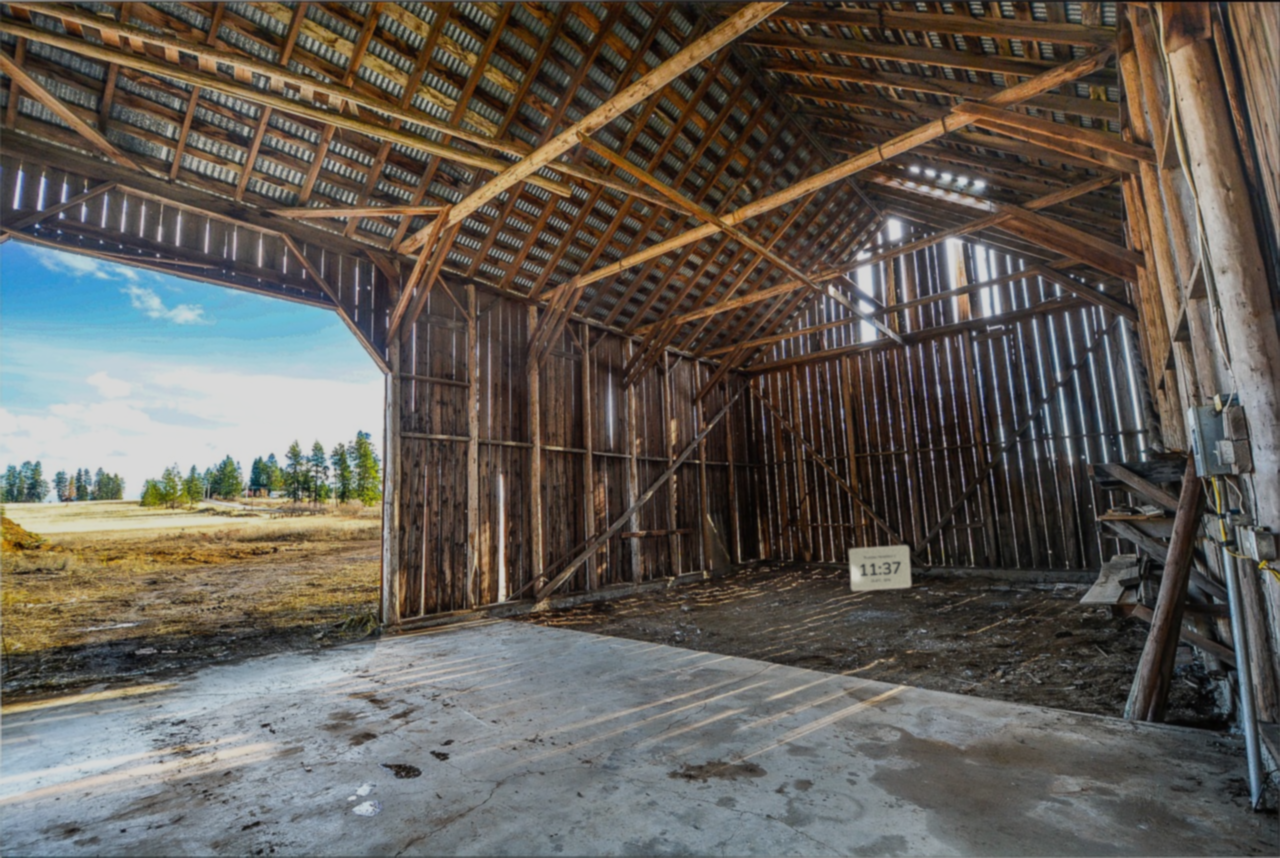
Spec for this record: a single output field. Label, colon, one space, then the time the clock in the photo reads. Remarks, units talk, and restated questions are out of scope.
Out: 11:37
